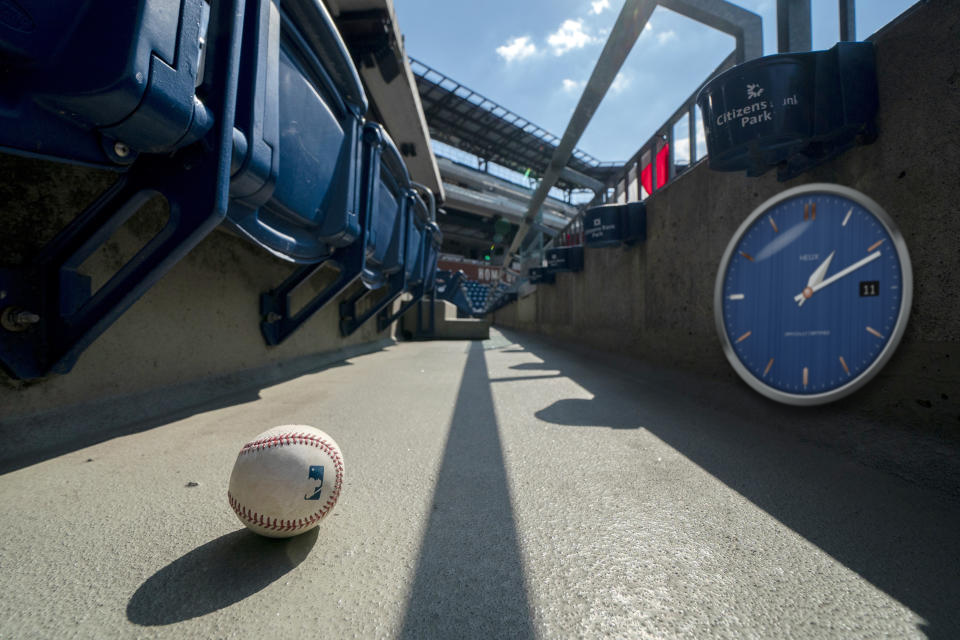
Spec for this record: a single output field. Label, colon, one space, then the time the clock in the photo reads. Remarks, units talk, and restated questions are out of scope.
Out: 1:11
